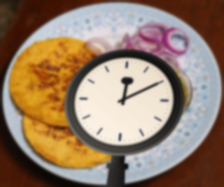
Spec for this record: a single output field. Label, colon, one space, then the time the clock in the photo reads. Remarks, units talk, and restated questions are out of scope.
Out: 12:10
